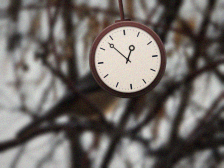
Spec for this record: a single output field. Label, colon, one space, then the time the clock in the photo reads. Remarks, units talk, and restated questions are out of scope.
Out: 12:53
